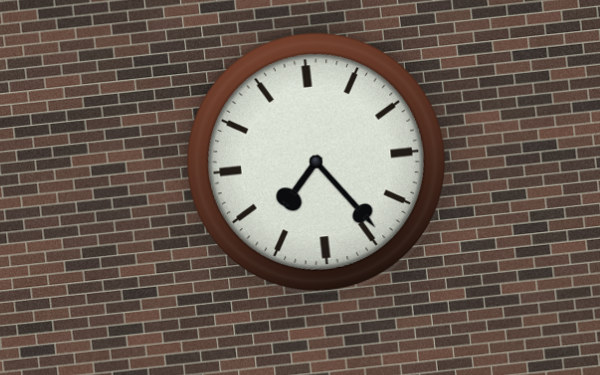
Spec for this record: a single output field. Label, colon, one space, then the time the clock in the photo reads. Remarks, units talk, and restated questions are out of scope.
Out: 7:24
